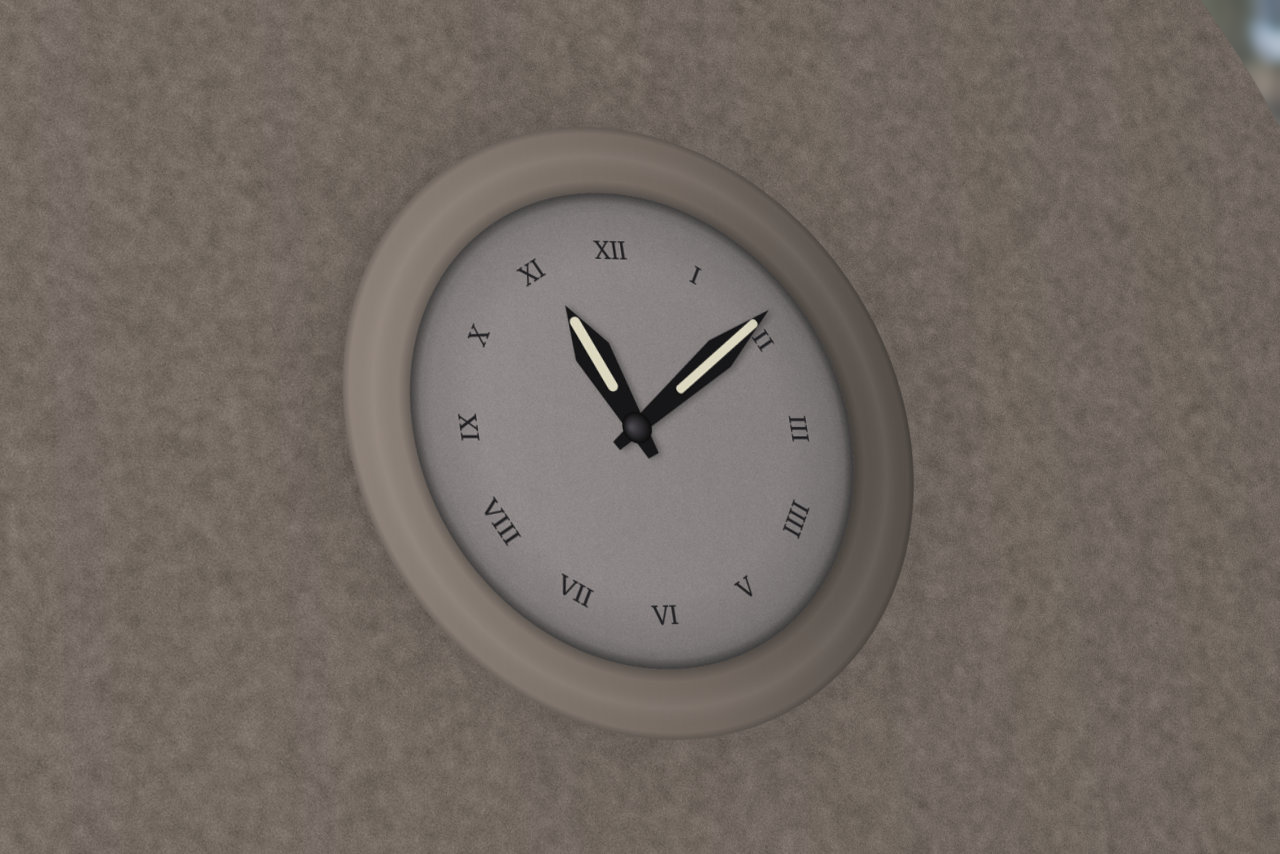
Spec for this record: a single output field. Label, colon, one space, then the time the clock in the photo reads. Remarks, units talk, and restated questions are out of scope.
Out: 11:09
